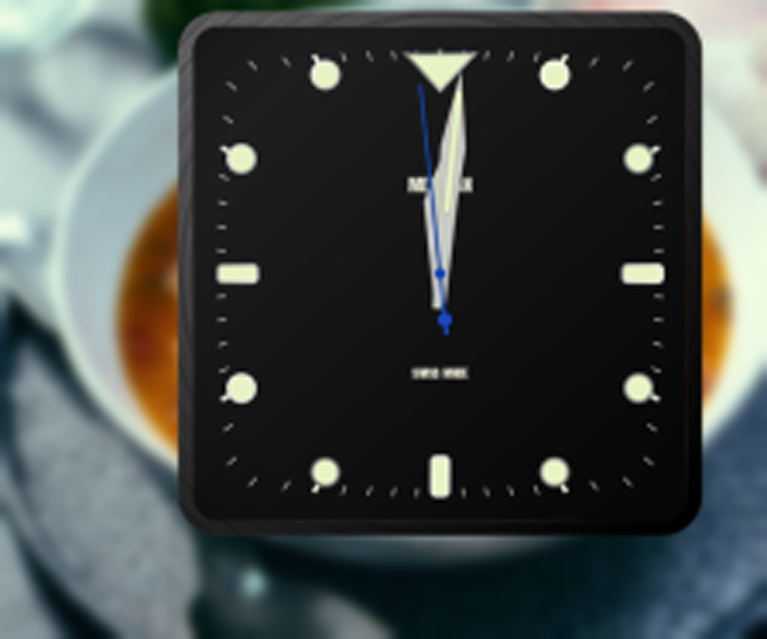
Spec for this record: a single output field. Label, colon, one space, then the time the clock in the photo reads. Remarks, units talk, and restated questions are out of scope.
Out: 12:00:59
